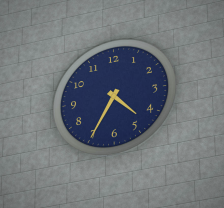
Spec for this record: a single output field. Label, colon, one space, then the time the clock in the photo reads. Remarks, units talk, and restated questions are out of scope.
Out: 4:35
